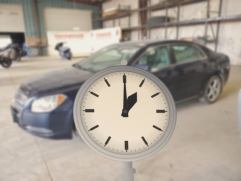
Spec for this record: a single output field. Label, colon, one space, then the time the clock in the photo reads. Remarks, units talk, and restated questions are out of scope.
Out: 1:00
